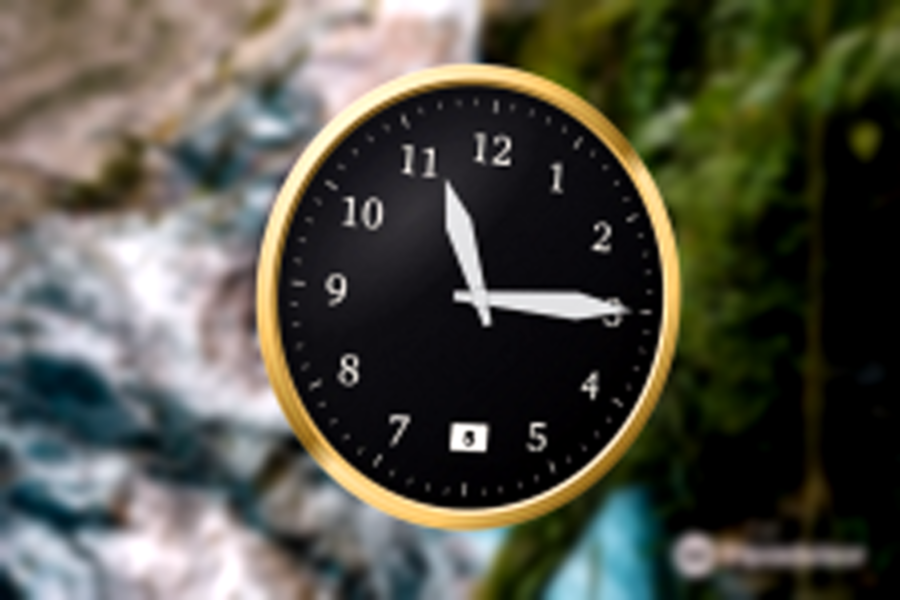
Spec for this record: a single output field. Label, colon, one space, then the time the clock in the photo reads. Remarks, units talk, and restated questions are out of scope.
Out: 11:15
